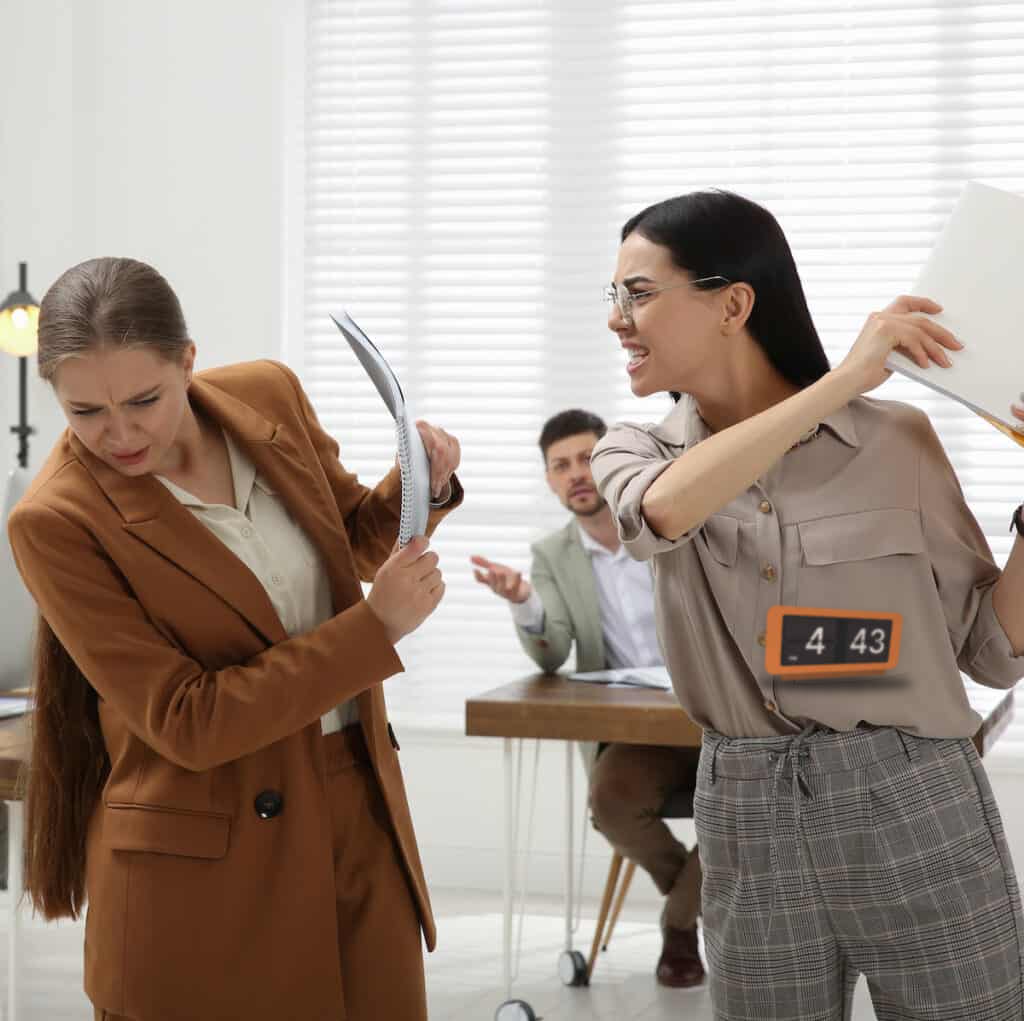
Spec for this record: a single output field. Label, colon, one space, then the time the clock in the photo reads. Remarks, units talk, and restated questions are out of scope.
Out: 4:43
